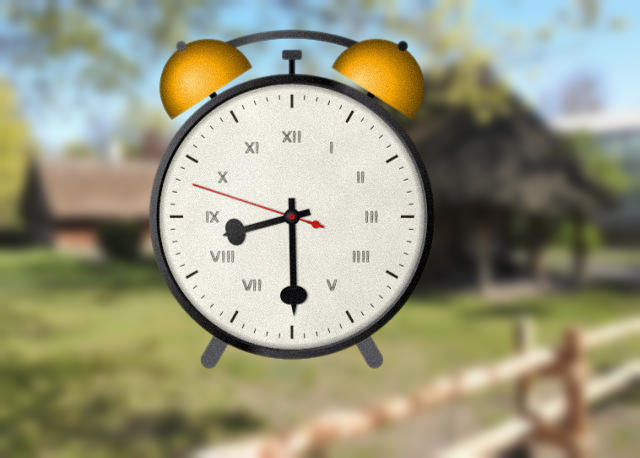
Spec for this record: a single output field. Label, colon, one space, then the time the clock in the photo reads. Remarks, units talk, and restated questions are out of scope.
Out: 8:29:48
